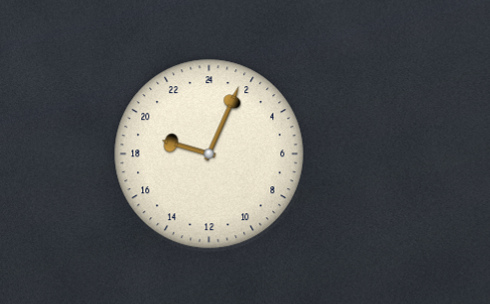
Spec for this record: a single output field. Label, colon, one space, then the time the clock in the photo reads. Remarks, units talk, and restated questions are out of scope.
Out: 19:04
